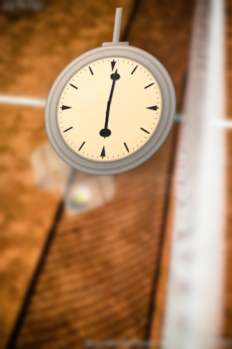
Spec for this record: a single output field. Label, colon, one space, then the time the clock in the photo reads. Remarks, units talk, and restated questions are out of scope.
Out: 6:01
